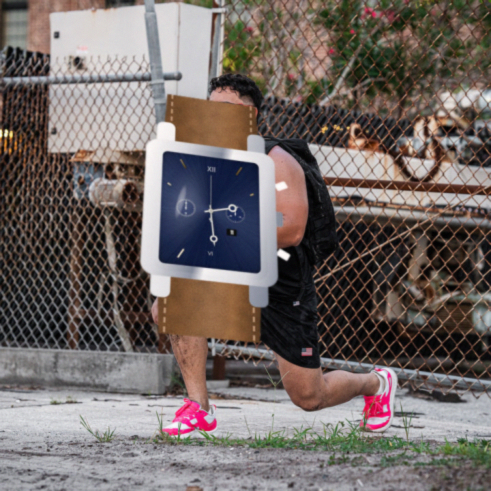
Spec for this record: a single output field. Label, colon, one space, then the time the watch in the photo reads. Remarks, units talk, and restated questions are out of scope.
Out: 2:29
